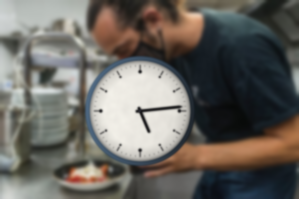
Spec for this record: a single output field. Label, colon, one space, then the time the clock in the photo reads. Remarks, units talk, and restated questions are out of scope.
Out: 5:14
